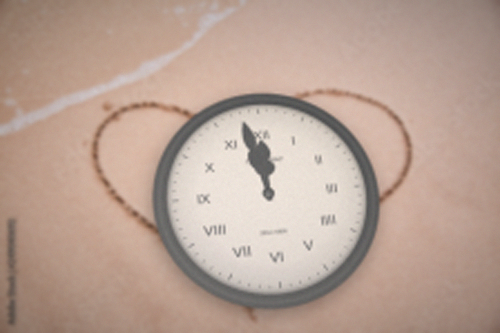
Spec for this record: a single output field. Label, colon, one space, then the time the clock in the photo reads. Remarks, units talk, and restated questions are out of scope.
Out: 11:58
